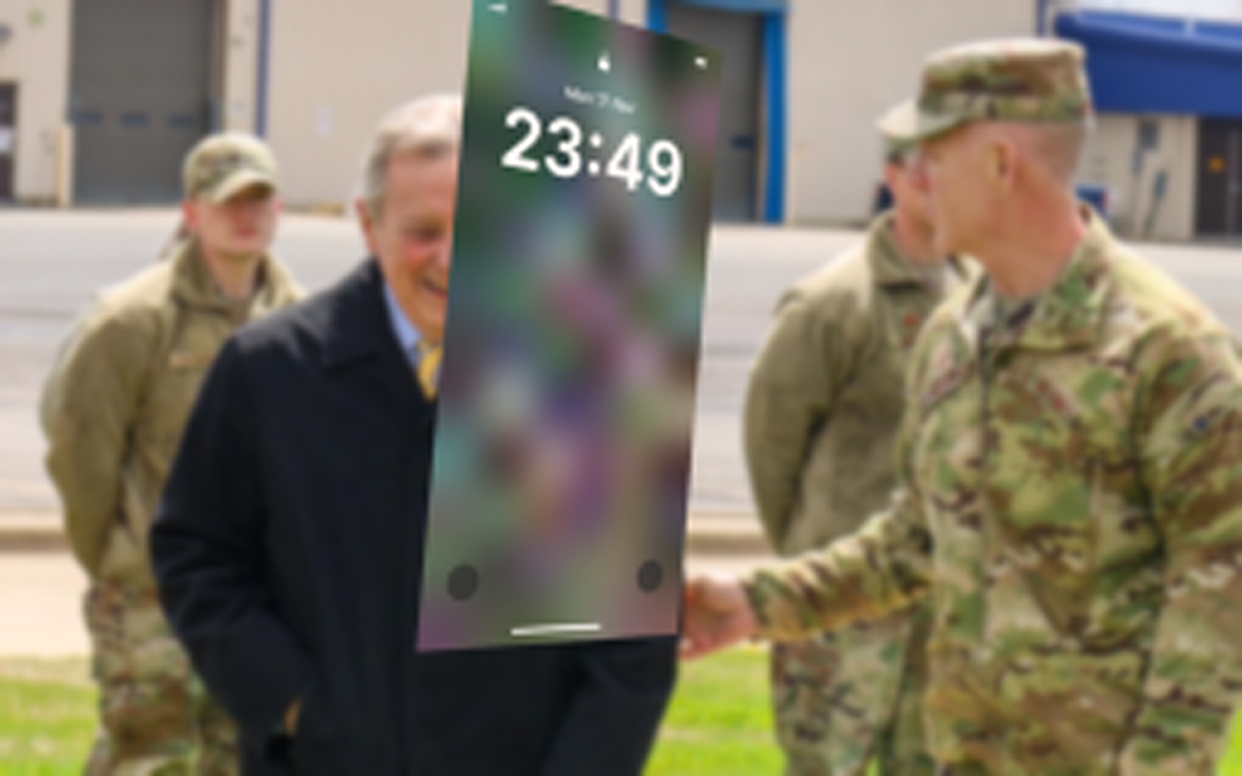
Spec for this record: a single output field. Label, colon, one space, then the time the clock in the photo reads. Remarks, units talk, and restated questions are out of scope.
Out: 23:49
